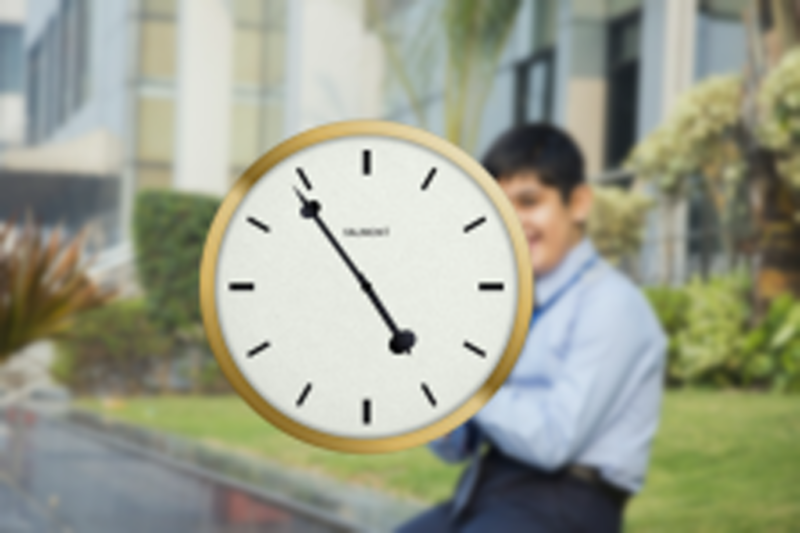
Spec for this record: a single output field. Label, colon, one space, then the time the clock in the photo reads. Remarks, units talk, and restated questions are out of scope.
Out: 4:54
